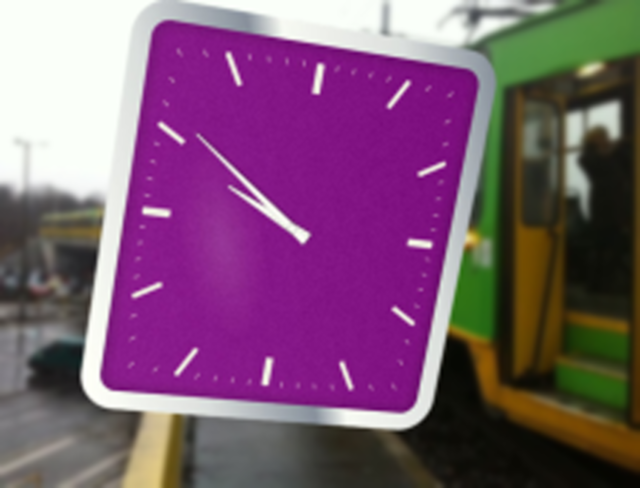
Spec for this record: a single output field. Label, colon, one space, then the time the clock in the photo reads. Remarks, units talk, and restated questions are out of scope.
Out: 9:51
